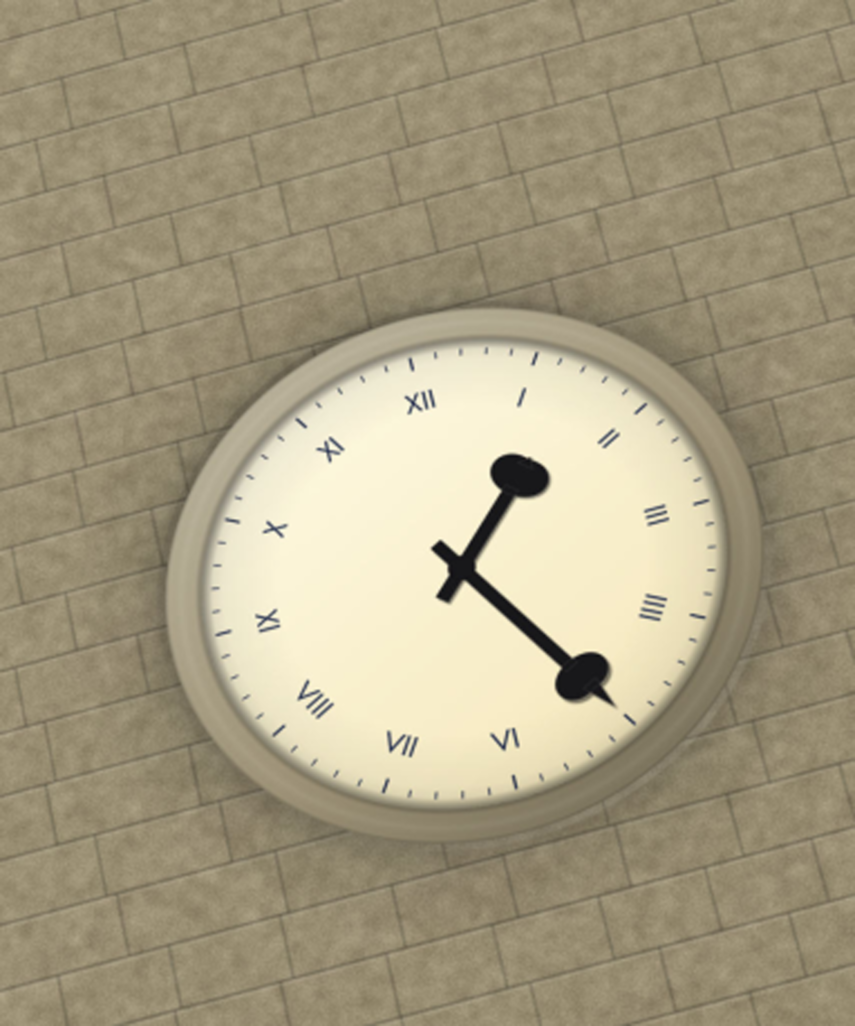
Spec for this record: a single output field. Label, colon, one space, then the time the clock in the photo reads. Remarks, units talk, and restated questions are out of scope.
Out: 1:25
